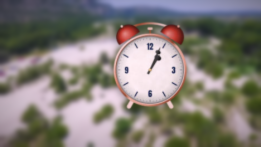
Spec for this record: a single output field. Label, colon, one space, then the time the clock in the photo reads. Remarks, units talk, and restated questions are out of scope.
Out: 1:04
